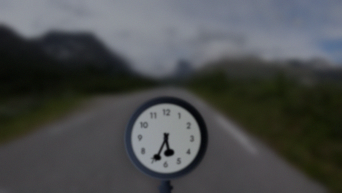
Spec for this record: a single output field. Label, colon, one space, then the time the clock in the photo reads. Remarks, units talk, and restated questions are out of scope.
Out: 5:34
